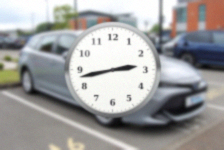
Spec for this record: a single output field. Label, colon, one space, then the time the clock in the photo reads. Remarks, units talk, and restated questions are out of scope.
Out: 2:43
